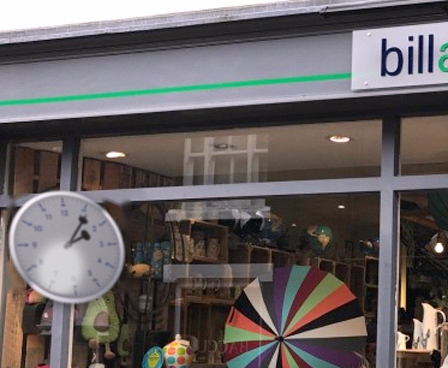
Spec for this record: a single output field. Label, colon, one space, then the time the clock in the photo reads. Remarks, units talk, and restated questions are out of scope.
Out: 2:06
